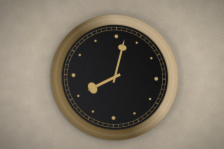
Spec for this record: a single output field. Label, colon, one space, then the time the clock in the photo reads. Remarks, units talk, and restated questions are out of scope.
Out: 8:02
